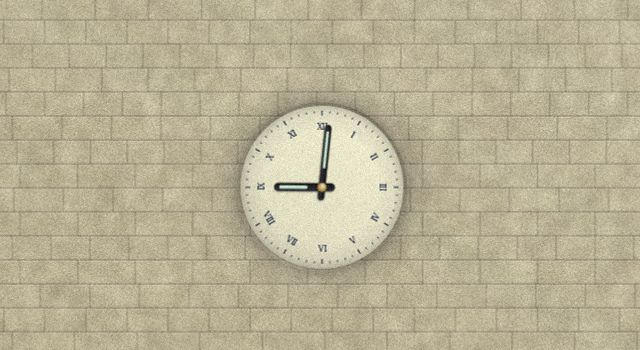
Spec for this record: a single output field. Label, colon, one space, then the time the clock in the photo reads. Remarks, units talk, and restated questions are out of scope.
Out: 9:01
